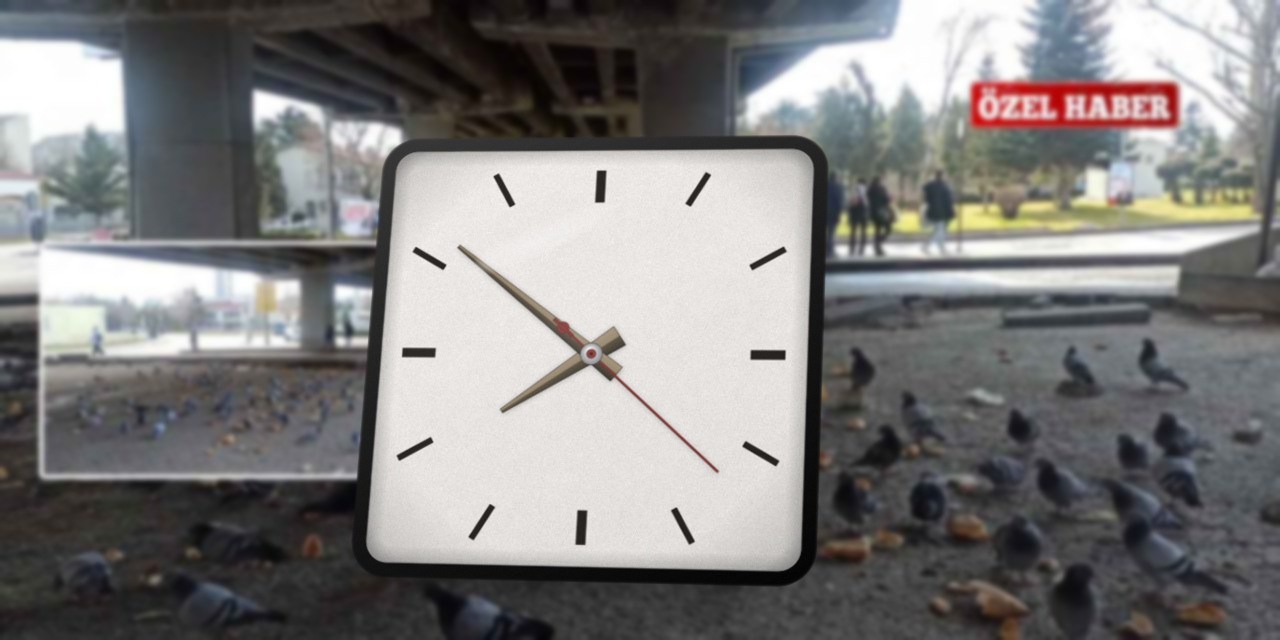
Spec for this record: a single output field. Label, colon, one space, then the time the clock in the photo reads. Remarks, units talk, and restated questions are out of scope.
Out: 7:51:22
